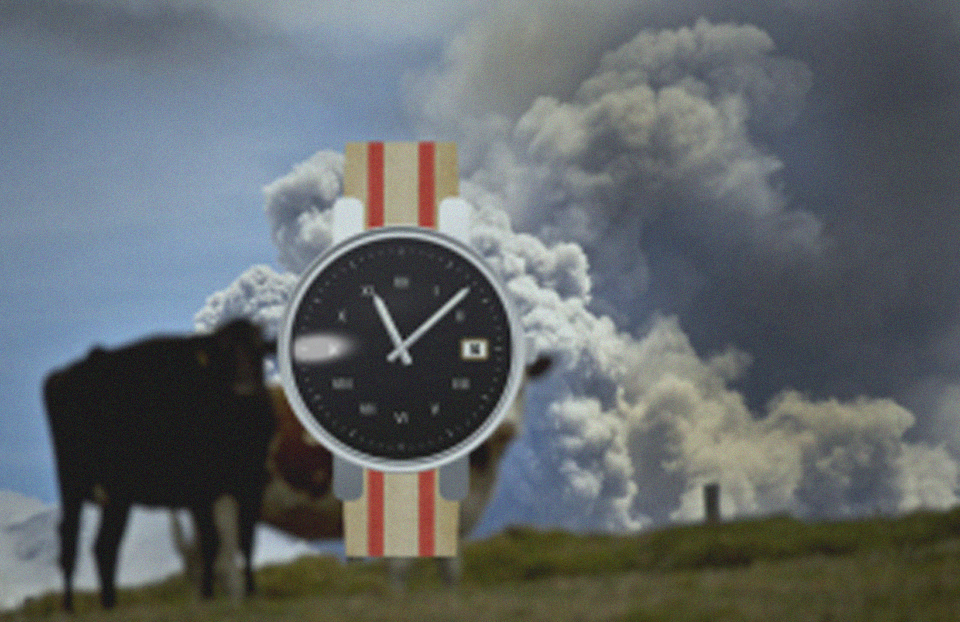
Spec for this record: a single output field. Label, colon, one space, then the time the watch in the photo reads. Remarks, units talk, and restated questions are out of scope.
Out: 11:08
